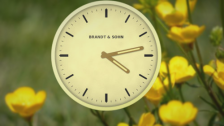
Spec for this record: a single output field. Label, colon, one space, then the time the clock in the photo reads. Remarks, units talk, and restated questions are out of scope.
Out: 4:13
